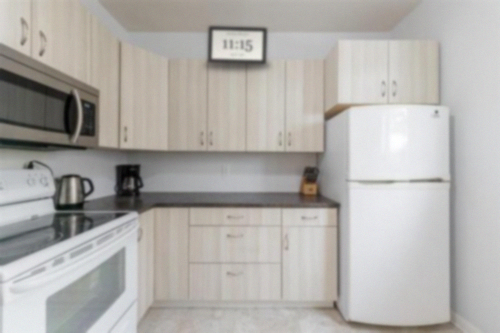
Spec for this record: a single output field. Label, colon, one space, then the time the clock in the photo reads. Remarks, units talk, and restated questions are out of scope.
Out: 11:15
